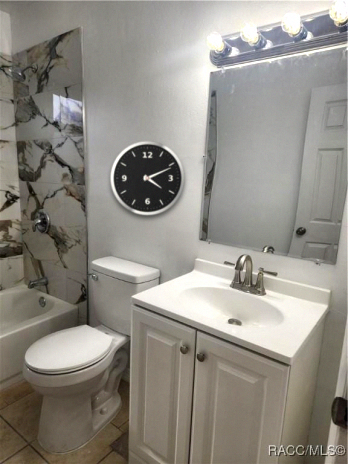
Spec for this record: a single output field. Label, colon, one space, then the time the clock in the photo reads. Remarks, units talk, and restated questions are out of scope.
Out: 4:11
